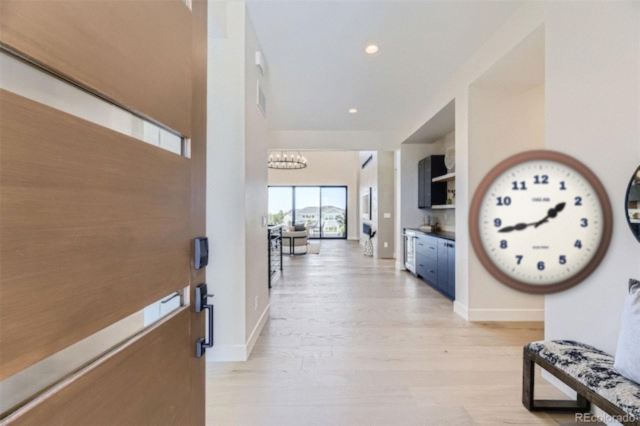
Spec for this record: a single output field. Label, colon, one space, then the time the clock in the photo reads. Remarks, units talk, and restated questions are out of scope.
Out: 1:43
